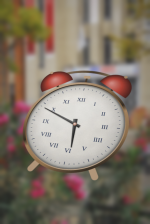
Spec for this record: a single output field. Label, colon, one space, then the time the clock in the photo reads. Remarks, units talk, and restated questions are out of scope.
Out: 5:49
